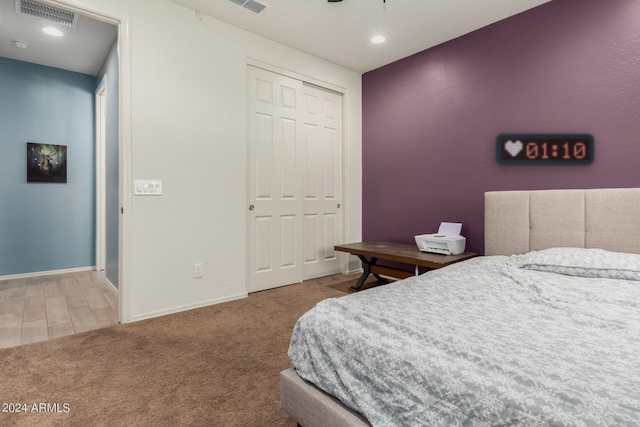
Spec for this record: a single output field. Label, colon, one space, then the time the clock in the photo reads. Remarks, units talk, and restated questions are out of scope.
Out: 1:10
